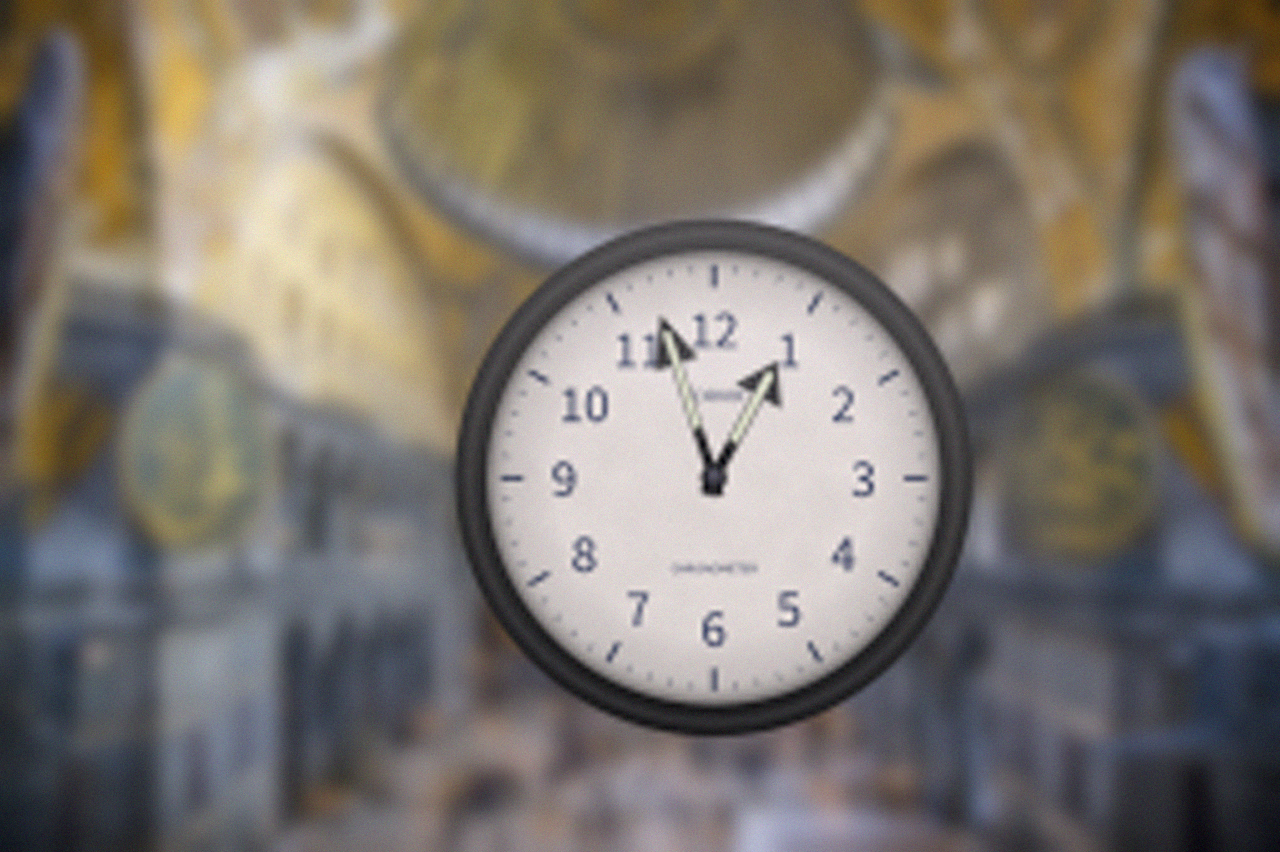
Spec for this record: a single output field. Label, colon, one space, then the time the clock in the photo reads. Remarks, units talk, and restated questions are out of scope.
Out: 12:57
